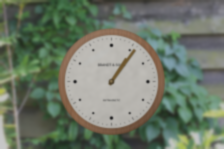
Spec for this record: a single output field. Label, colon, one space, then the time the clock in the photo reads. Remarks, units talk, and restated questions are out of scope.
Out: 1:06
